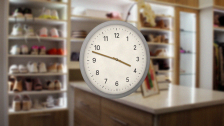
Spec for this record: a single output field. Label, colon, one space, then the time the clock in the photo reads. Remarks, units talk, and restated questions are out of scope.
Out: 3:48
